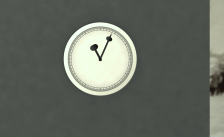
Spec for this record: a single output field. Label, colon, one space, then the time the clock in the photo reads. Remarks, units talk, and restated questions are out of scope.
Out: 11:04
